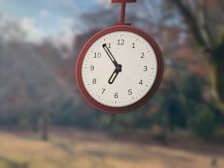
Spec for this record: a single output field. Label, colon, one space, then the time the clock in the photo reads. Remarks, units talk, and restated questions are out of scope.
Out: 6:54
